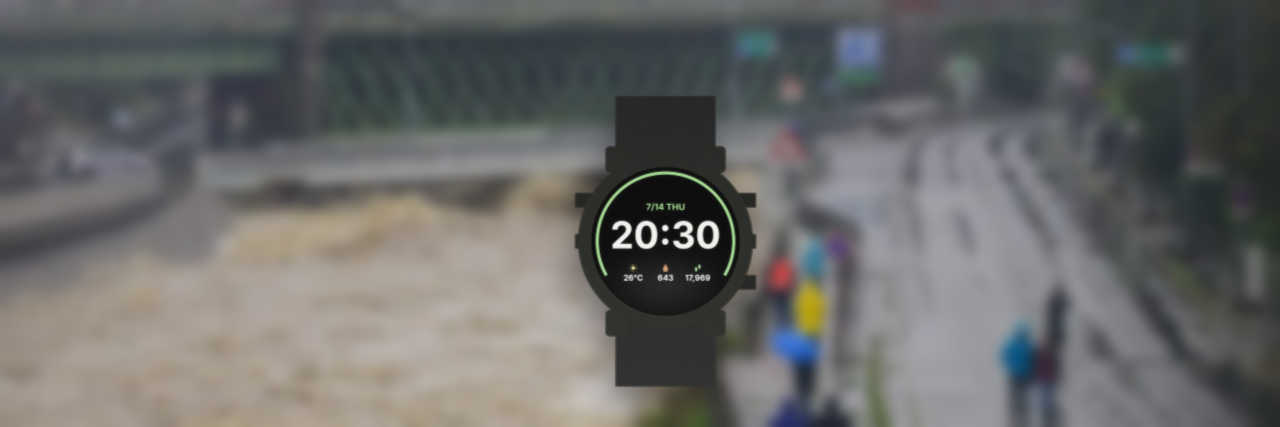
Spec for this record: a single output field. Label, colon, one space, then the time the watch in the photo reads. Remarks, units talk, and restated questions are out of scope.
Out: 20:30
